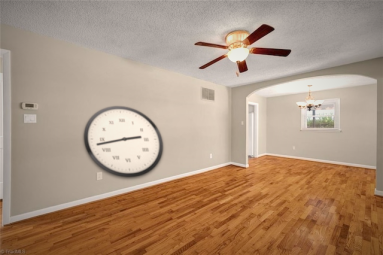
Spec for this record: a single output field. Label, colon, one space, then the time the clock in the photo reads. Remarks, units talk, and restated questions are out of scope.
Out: 2:43
